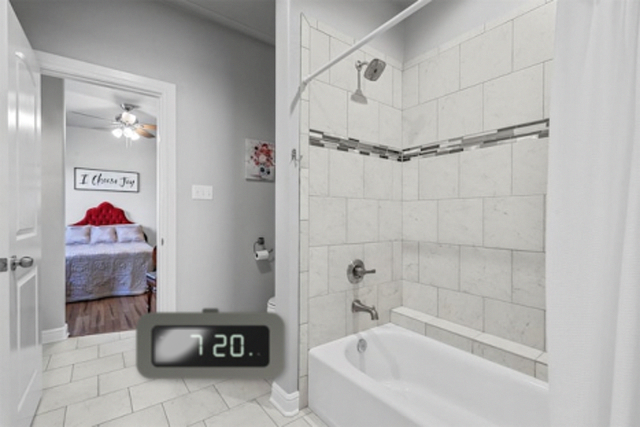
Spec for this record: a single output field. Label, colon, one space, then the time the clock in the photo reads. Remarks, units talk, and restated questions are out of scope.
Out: 7:20
